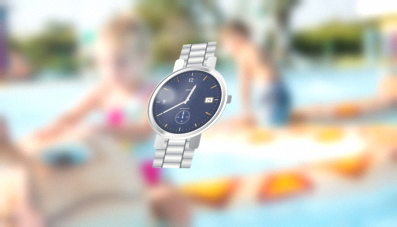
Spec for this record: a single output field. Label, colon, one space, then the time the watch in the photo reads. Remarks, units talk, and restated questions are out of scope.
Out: 12:40
